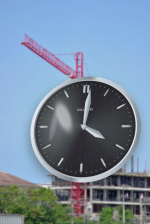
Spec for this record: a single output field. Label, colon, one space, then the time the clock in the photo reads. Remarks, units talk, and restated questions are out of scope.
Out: 4:01
